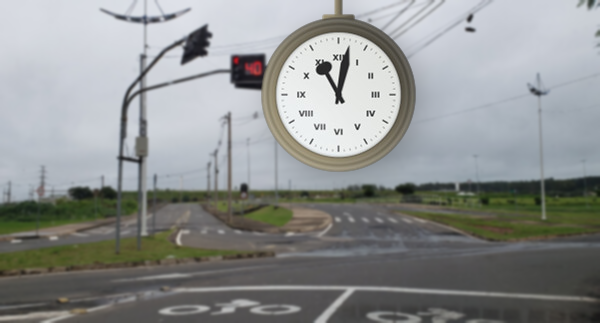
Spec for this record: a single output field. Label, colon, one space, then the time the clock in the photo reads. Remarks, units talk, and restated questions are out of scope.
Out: 11:02
